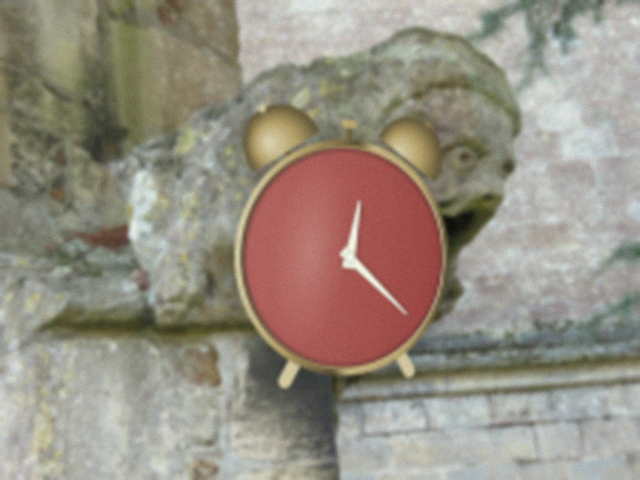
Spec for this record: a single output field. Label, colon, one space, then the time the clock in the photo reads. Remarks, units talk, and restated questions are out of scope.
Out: 12:22
